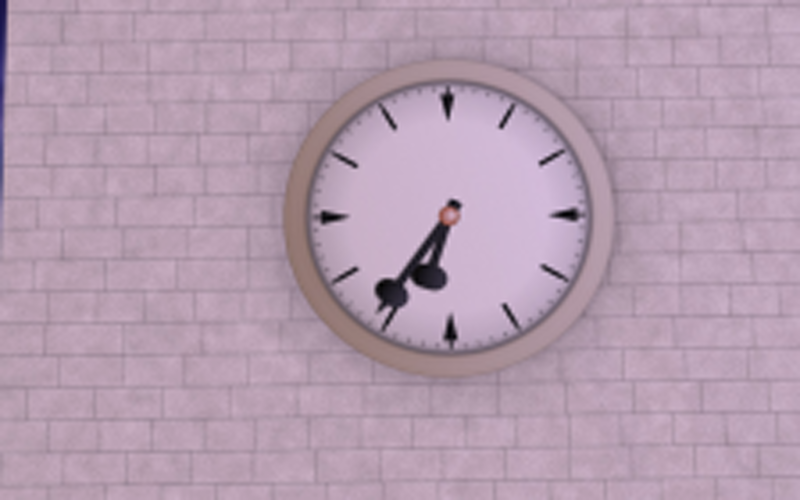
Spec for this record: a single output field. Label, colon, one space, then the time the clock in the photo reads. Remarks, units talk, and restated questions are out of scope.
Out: 6:36
